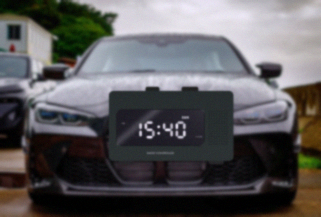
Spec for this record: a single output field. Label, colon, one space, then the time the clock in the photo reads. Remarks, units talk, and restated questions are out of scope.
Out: 15:40
